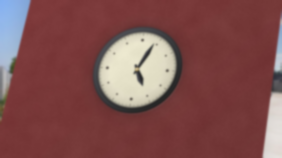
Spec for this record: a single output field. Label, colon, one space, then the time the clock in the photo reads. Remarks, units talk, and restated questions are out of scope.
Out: 5:04
